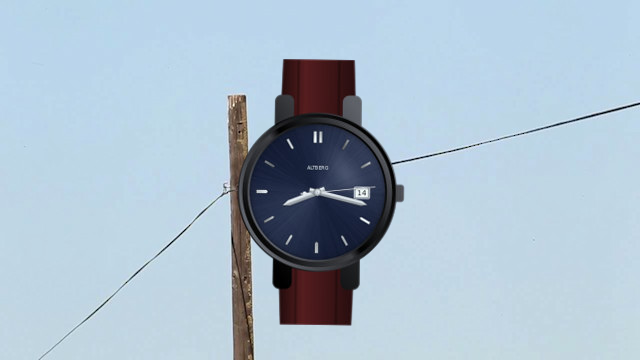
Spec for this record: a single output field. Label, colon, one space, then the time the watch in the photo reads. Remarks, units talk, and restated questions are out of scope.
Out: 8:17:14
